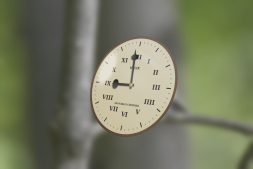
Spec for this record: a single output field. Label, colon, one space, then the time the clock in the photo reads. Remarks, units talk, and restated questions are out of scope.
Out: 8:59
